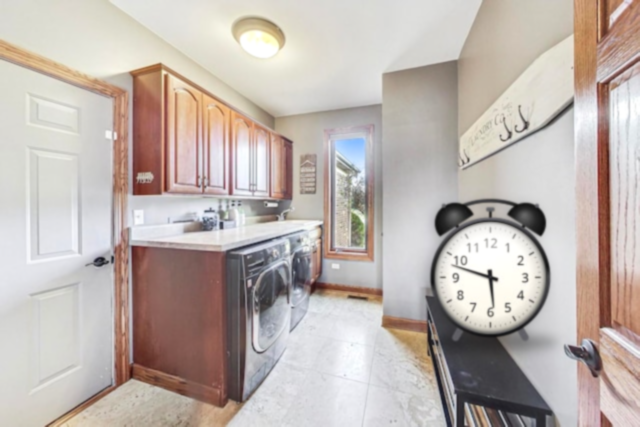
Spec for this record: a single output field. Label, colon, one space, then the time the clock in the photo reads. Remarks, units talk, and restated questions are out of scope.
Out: 5:48
